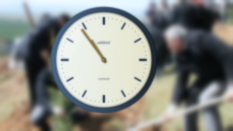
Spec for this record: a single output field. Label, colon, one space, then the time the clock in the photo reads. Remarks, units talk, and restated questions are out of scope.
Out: 10:54
